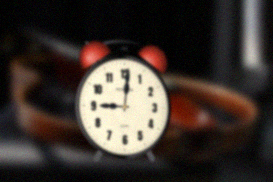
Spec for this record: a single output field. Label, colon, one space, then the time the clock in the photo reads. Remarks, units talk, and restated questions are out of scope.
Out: 9:01
